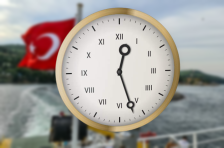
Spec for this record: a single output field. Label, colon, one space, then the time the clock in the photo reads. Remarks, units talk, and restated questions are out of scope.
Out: 12:27
